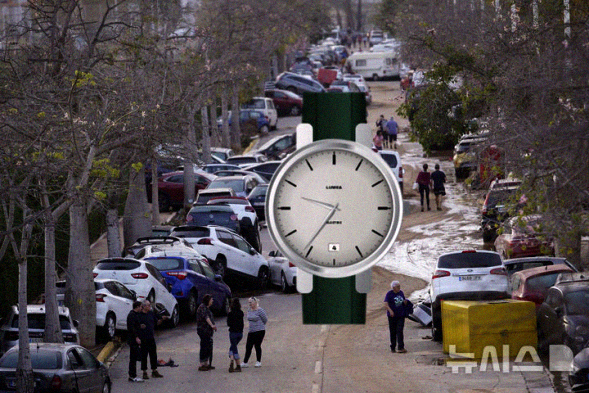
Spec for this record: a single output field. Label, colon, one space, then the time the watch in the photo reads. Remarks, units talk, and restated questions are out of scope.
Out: 9:36
